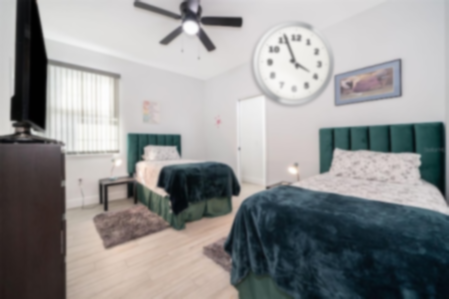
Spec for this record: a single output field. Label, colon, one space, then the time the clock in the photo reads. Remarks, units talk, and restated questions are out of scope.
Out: 3:56
